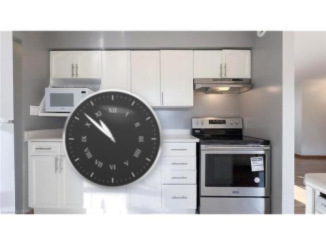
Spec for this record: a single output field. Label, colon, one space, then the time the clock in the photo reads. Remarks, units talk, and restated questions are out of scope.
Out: 10:52
